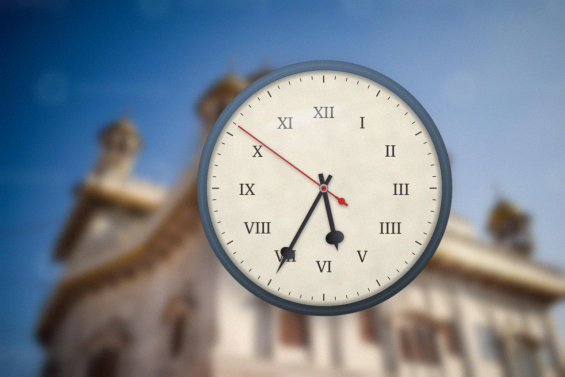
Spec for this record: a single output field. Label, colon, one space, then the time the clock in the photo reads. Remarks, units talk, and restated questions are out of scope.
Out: 5:34:51
